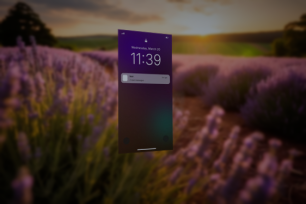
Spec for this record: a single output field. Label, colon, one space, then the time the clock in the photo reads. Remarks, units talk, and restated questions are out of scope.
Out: 11:39
